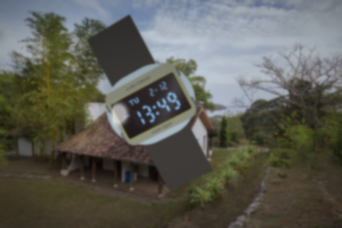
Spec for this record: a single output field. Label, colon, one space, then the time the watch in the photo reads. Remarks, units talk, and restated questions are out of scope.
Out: 13:49
